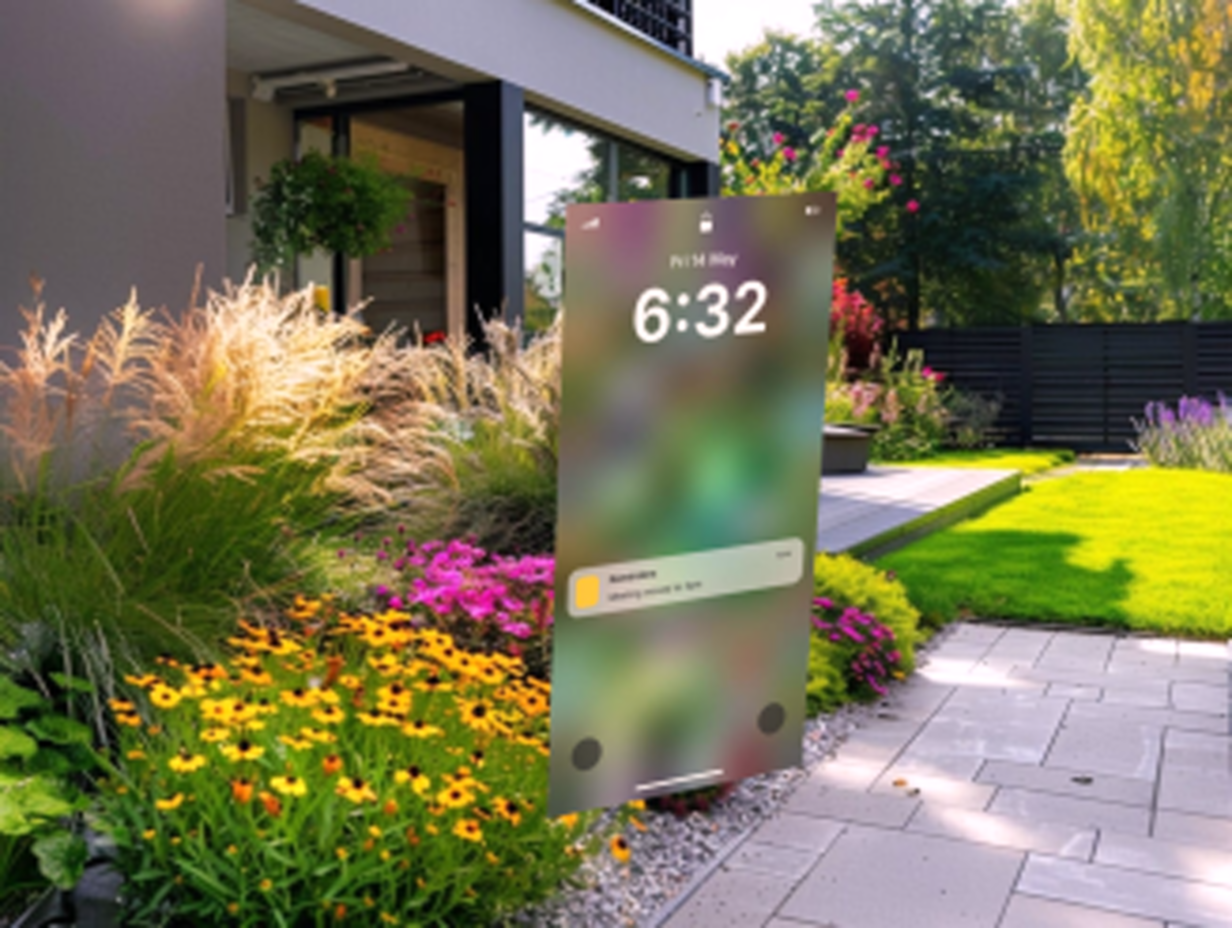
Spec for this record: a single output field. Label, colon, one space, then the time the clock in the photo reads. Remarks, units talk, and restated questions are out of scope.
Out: 6:32
